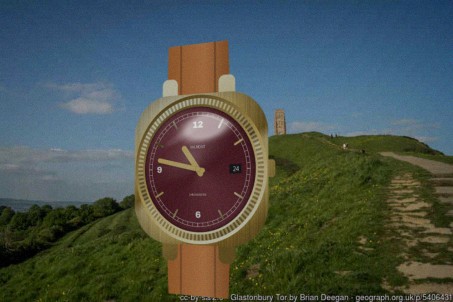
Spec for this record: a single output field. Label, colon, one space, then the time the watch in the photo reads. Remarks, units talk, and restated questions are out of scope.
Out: 10:47
